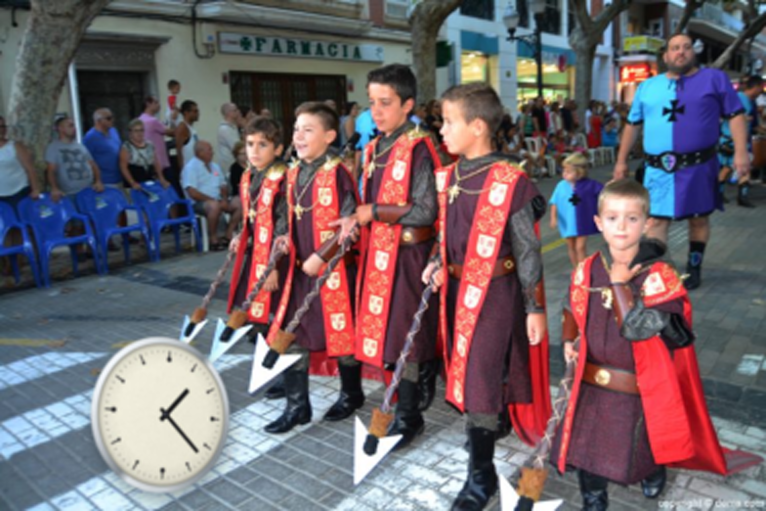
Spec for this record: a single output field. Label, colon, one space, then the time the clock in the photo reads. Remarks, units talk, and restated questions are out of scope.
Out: 1:22
